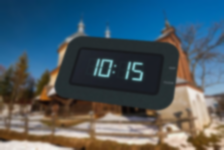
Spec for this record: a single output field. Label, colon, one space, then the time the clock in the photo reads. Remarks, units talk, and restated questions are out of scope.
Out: 10:15
